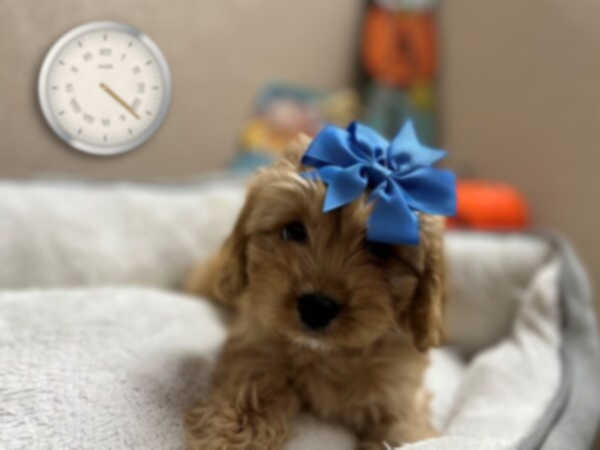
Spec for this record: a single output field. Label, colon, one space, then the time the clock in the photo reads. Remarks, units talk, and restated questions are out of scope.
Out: 4:22
